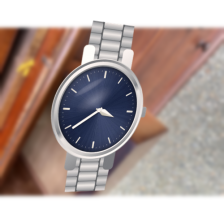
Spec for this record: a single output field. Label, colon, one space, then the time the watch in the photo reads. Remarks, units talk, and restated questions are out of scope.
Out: 3:39
